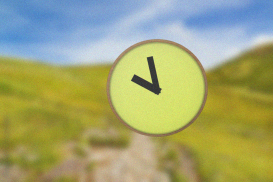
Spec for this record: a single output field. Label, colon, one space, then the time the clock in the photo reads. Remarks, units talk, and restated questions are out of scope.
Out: 9:58
